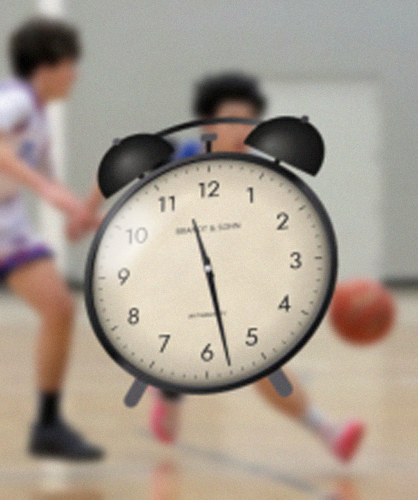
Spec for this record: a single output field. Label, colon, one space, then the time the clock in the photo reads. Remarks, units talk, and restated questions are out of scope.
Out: 11:28
